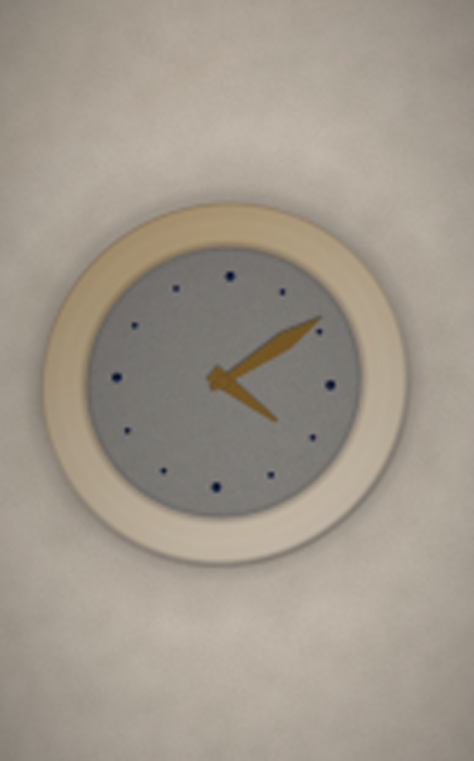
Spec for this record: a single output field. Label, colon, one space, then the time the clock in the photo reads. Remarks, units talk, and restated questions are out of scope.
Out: 4:09
